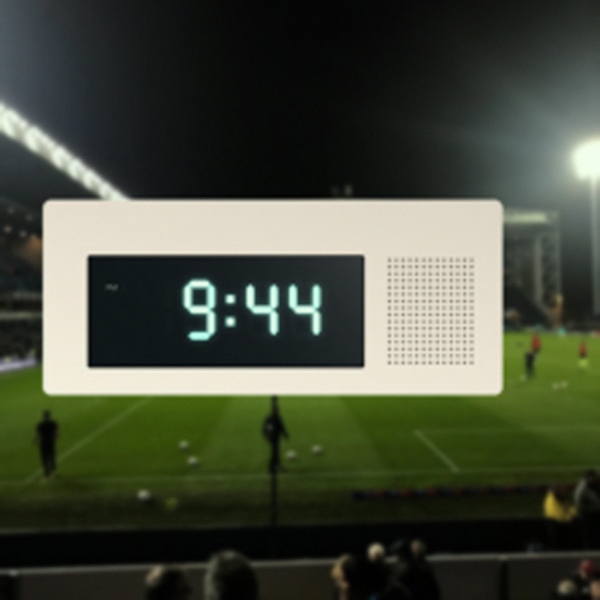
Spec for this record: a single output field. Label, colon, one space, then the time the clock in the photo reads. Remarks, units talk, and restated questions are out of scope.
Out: 9:44
